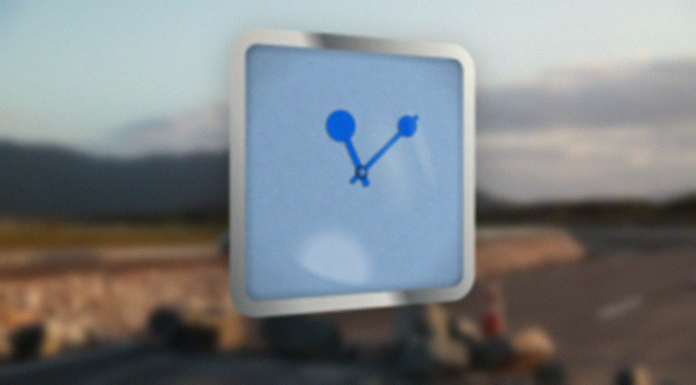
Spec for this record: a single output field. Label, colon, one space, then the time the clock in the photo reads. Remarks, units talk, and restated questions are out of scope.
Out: 11:08
